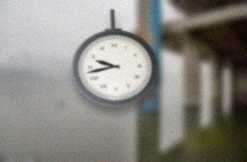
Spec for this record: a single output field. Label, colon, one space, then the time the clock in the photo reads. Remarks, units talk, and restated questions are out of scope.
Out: 9:43
